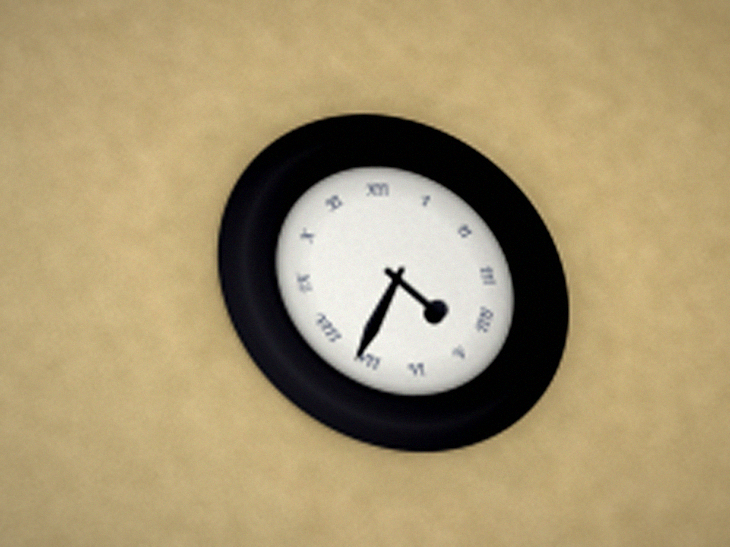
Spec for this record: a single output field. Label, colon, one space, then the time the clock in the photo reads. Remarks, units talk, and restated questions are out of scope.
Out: 4:36
